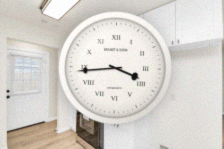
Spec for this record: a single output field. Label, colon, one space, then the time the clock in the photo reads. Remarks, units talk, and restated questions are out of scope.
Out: 3:44
